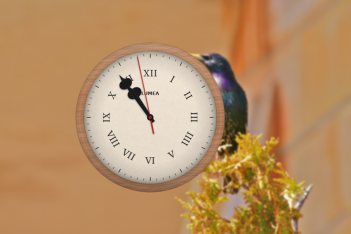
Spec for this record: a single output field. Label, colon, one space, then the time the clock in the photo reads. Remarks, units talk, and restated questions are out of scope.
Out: 10:53:58
